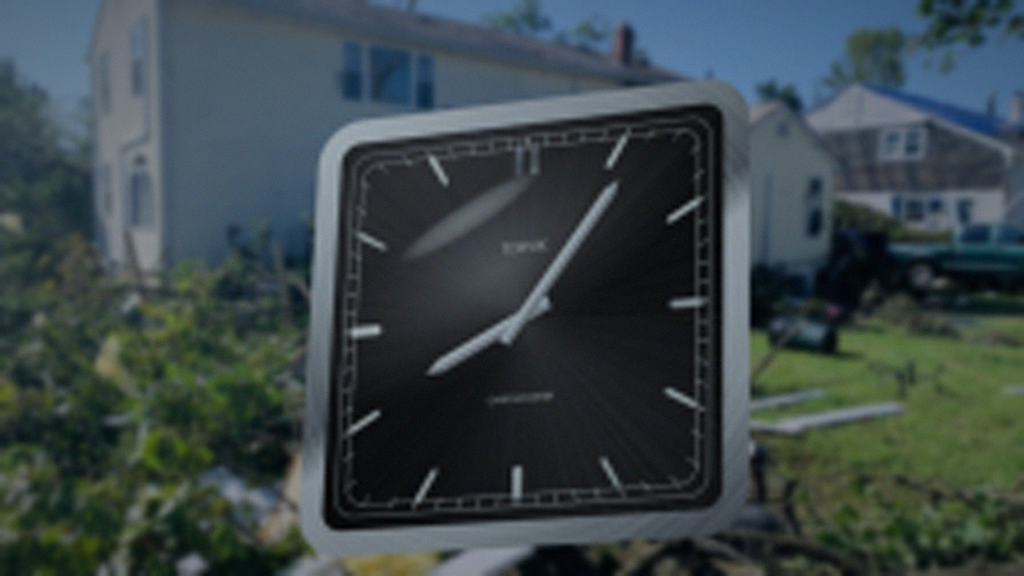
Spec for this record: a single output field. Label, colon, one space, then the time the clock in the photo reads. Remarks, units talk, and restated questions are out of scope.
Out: 8:06
